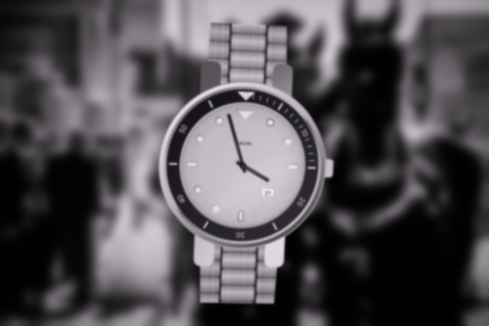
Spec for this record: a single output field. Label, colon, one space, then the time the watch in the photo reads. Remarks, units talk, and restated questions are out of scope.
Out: 3:57
